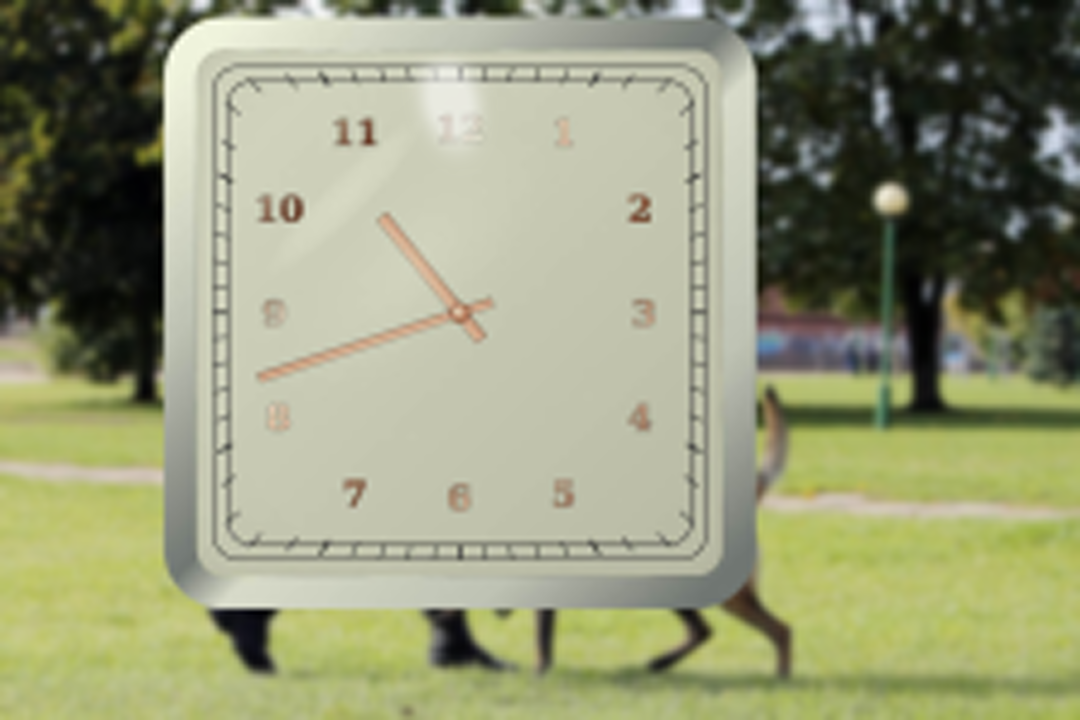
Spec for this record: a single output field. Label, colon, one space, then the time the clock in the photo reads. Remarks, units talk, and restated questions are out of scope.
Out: 10:42
